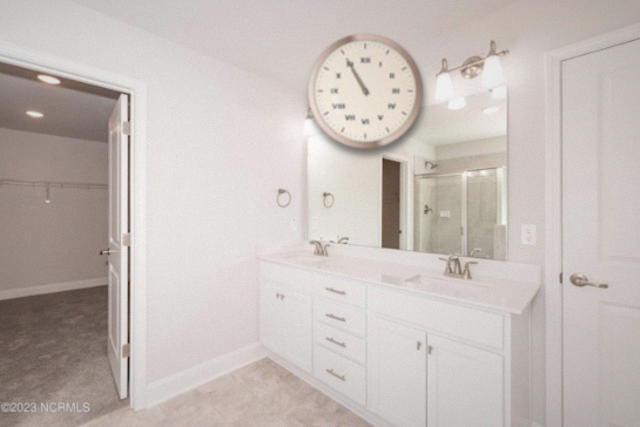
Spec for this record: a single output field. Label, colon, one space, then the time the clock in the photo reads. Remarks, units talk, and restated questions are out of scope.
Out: 10:55
